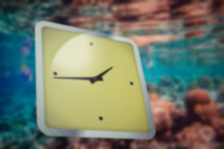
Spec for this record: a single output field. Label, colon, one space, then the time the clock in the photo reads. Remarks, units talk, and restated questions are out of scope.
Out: 1:44
